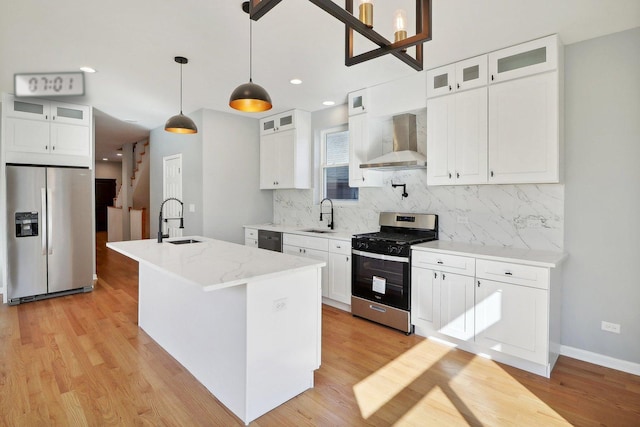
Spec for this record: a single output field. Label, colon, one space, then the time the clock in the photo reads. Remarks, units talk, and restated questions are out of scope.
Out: 7:01
